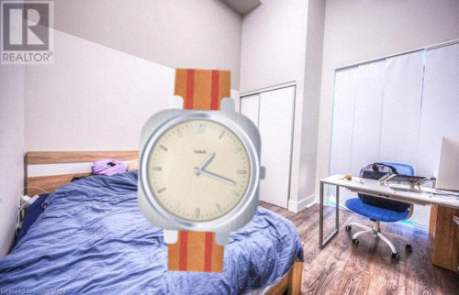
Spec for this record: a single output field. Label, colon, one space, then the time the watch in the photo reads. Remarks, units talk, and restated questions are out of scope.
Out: 1:18
